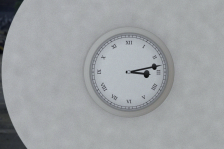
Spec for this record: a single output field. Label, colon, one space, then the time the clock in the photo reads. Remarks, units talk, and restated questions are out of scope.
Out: 3:13
